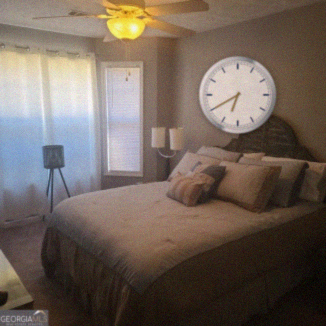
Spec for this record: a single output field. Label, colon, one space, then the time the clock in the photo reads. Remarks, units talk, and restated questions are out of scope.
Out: 6:40
